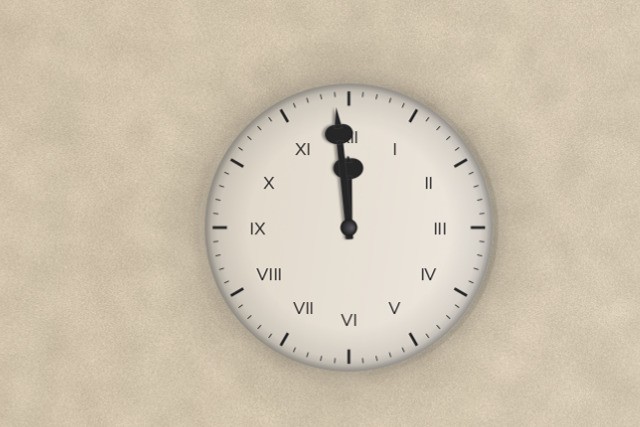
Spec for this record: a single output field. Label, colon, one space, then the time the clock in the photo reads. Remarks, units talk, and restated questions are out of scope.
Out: 11:59
